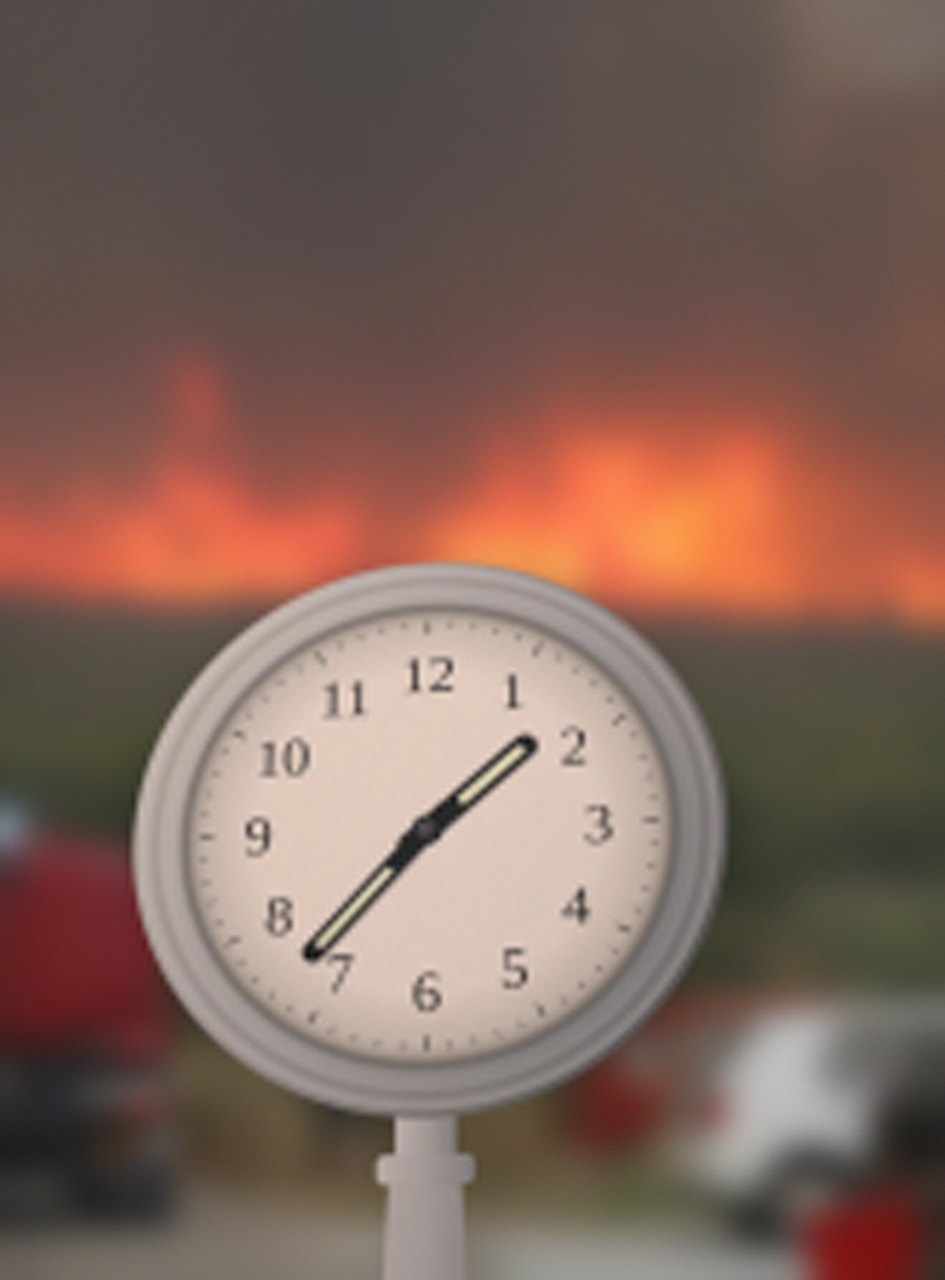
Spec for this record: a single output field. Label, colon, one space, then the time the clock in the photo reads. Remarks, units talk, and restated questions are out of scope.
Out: 1:37
